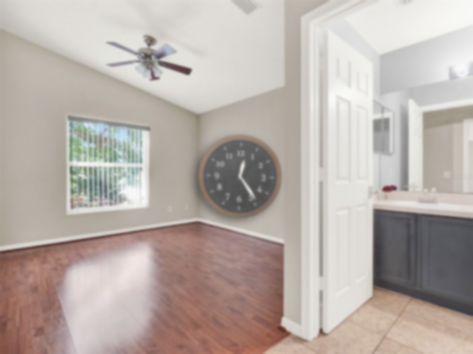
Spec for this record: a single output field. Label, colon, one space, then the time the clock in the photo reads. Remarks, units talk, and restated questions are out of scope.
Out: 12:24
